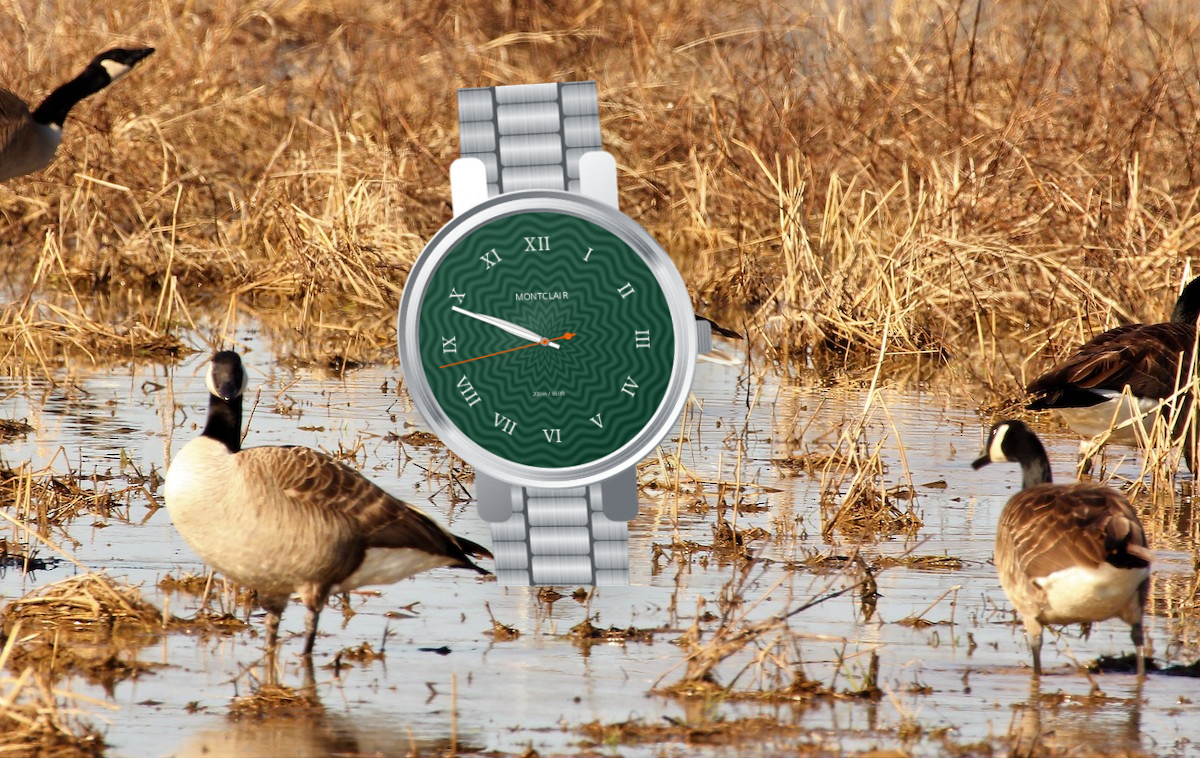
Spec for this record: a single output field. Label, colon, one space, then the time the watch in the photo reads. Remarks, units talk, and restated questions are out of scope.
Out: 9:48:43
